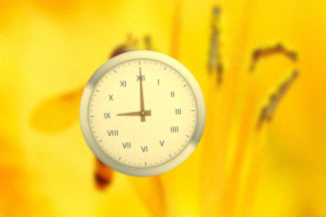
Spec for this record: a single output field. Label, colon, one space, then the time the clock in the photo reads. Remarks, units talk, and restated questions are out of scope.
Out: 9:00
